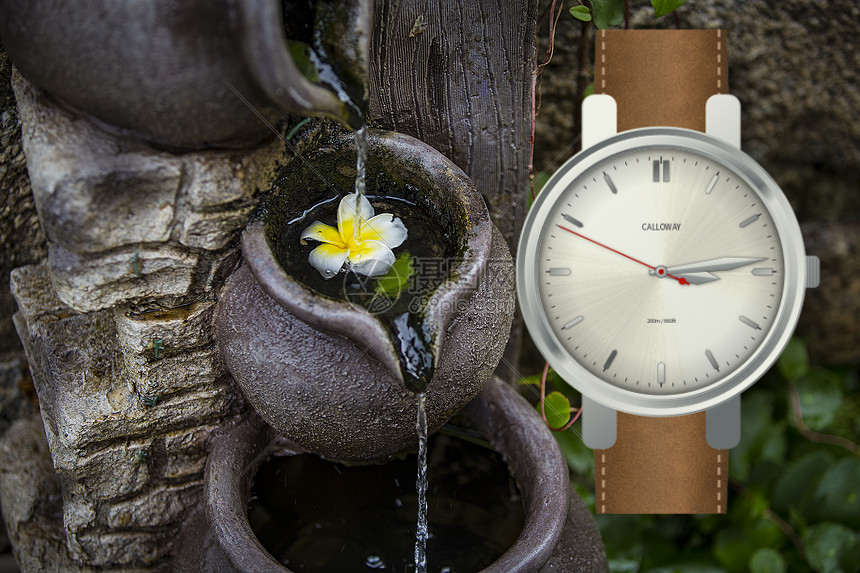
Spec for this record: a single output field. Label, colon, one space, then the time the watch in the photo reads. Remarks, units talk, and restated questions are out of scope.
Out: 3:13:49
